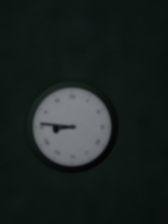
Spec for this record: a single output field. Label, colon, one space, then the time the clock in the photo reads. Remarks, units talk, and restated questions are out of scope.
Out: 8:46
